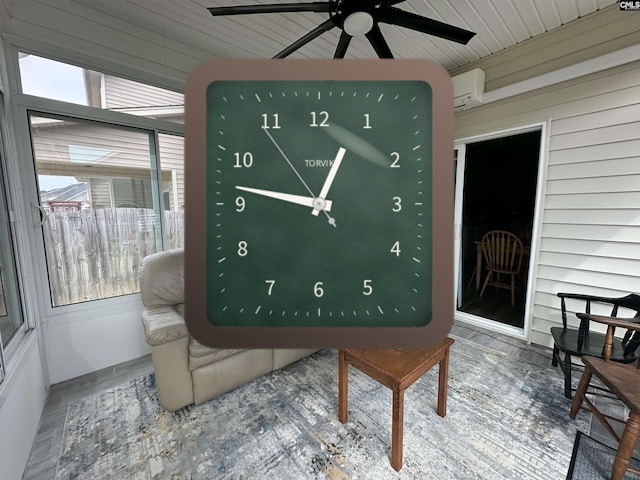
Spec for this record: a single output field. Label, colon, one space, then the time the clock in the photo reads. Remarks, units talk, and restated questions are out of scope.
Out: 12:46:54
